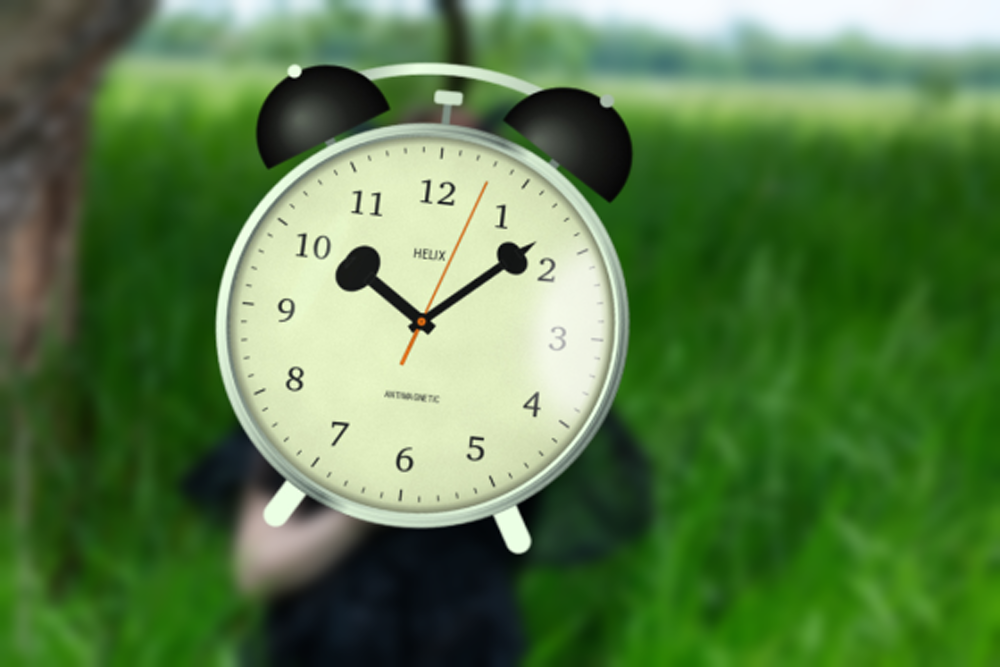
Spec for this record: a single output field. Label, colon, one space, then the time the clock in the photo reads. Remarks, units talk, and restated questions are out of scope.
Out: 10:08:03
